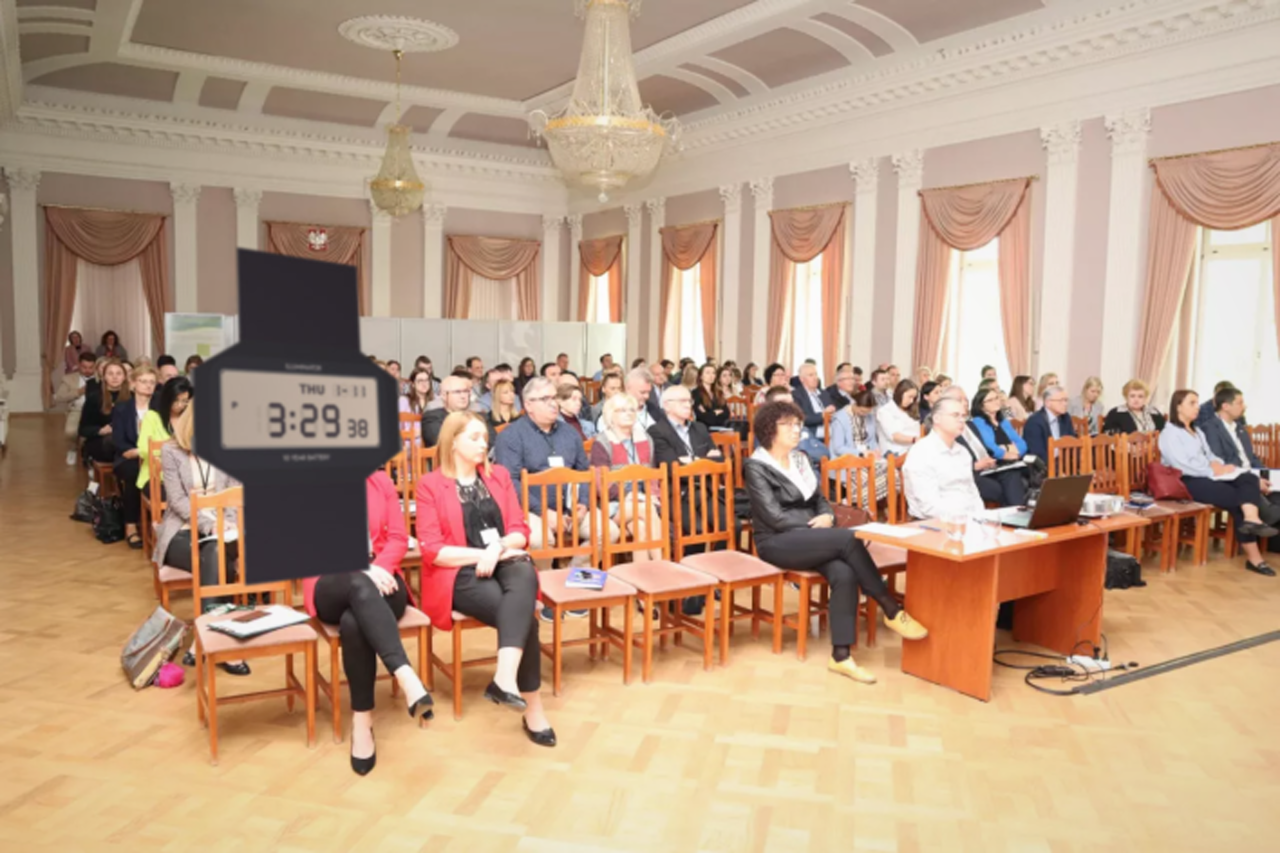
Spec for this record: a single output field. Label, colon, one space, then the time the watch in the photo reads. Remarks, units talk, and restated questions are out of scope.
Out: 3:29:38
